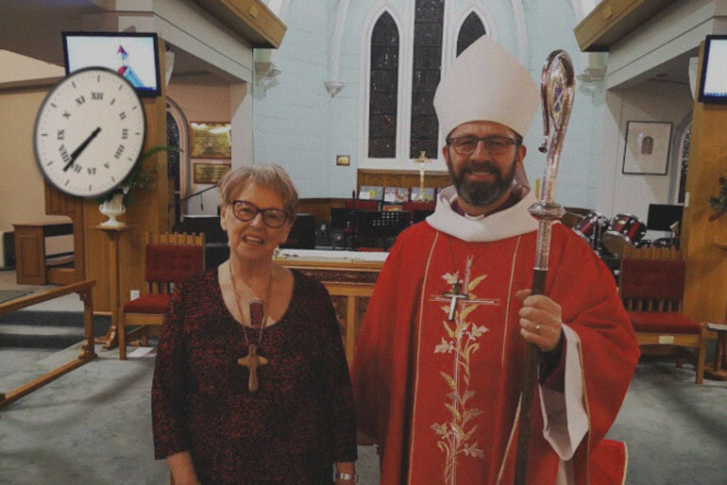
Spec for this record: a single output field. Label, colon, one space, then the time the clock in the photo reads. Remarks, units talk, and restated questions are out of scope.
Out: 7:37
